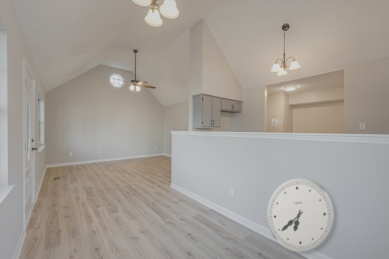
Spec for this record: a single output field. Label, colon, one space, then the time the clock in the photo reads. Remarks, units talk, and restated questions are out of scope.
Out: 6:39
